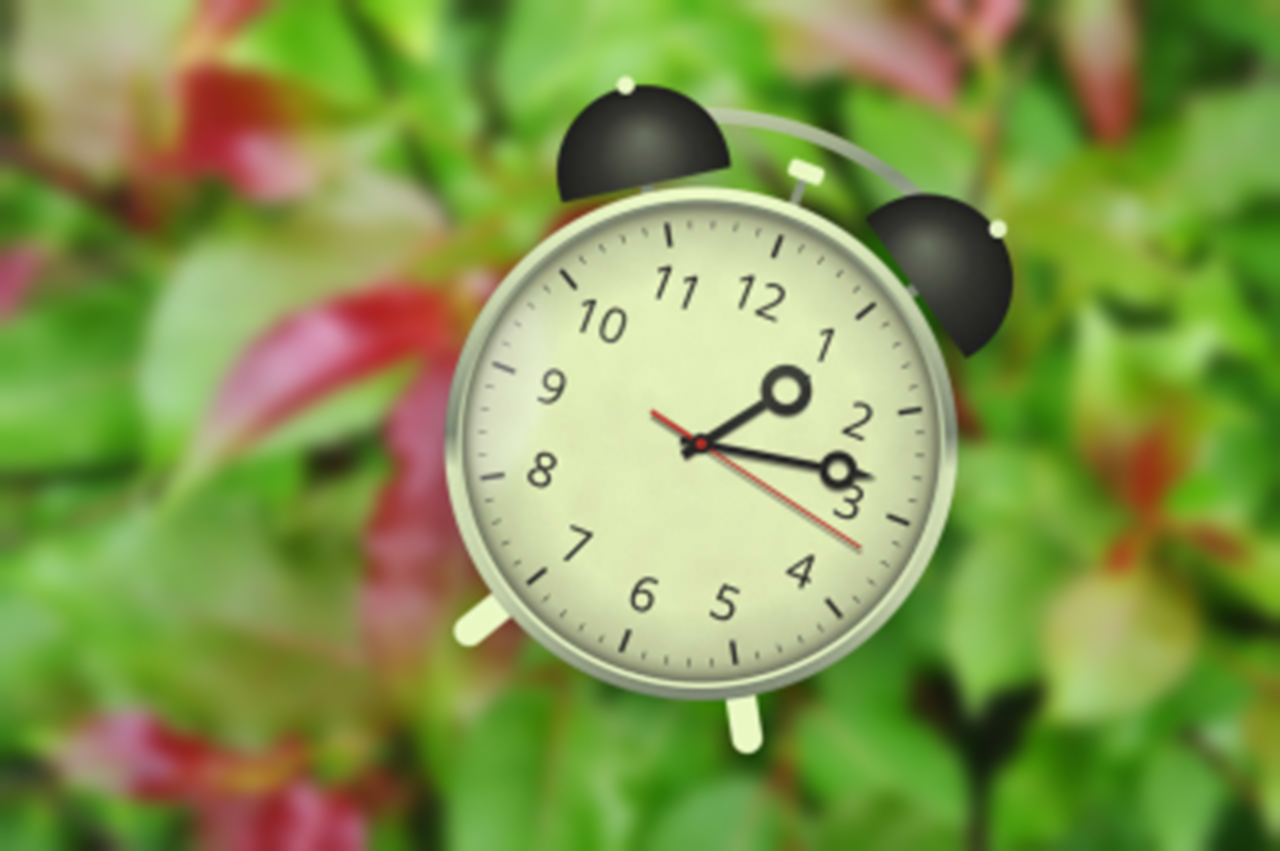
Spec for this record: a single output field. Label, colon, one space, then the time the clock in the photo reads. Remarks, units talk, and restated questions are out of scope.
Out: 1:13:17
